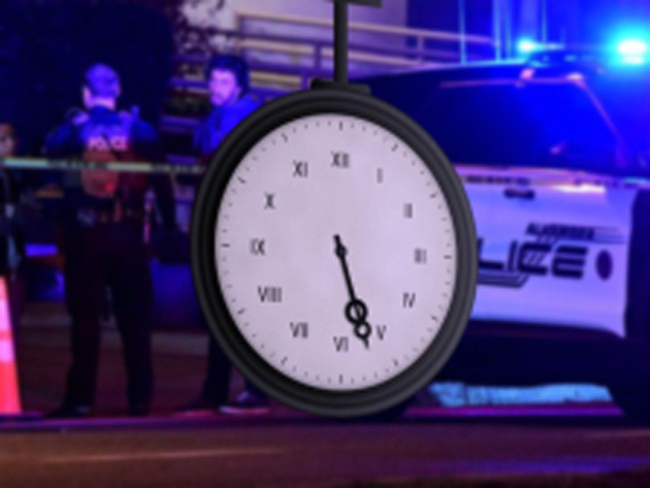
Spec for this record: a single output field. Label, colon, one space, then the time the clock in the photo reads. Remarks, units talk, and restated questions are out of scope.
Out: 5:27
